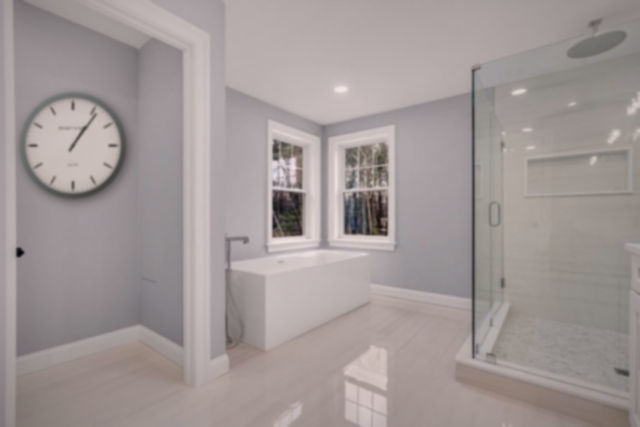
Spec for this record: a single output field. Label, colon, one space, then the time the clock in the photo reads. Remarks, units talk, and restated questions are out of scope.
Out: 1:06
